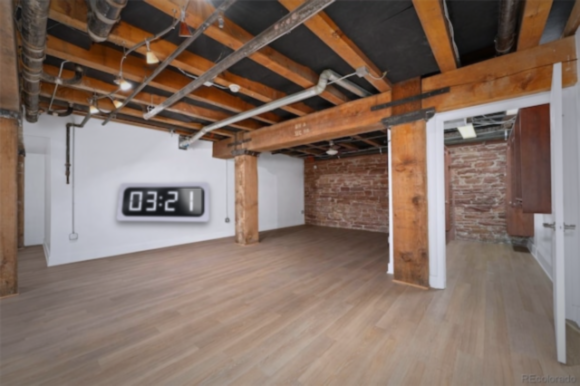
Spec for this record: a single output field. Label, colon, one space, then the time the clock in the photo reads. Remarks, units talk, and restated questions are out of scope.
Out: 3:21
